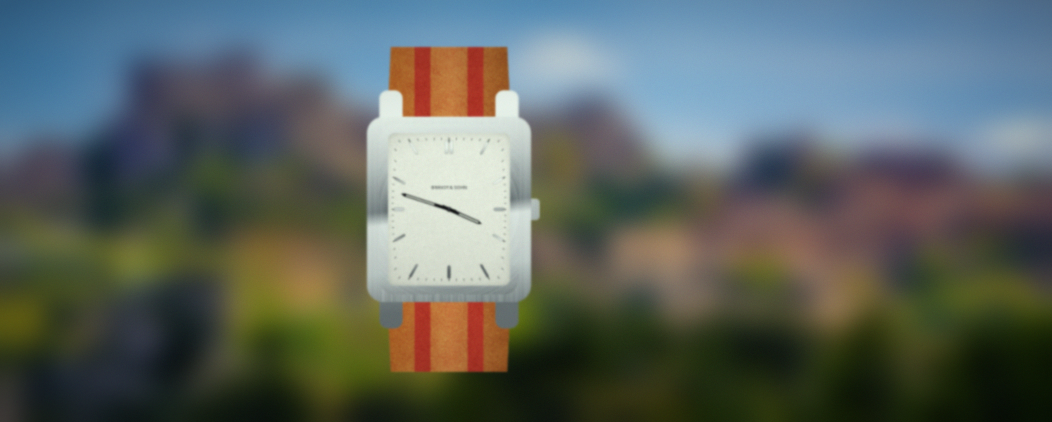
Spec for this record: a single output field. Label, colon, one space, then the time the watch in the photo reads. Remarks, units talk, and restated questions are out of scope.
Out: 3:48
